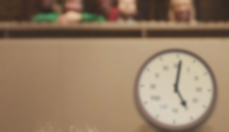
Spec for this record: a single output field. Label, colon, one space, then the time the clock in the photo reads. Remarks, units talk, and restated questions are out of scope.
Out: 5:01
